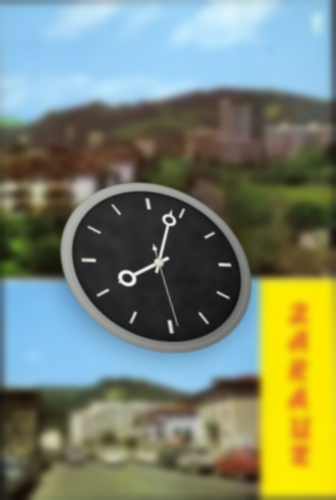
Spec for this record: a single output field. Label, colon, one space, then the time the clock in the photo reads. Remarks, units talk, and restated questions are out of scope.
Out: 8:03:29
